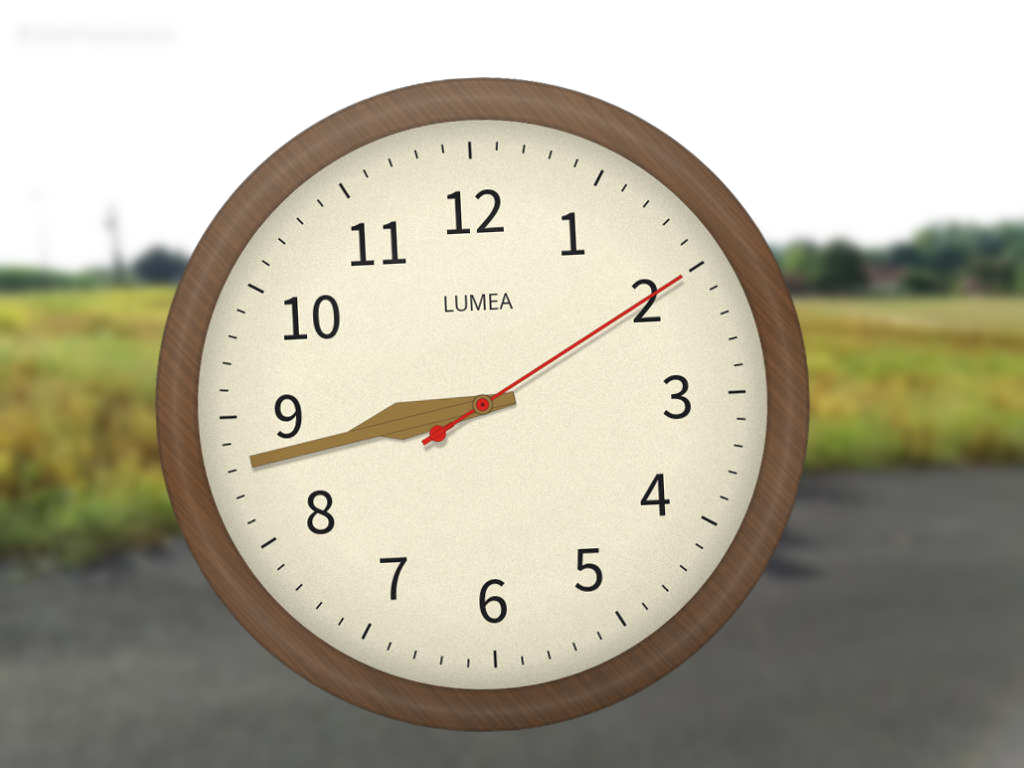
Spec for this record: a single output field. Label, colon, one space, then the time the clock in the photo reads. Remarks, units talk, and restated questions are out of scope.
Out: 8:43:10
